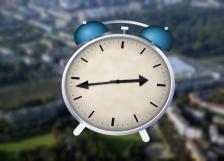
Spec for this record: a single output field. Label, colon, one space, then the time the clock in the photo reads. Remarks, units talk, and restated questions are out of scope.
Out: 2:43
